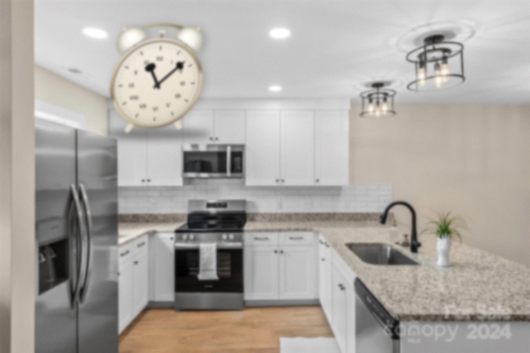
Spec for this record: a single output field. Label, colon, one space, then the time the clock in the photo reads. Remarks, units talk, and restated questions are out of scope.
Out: 11:08
